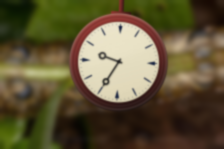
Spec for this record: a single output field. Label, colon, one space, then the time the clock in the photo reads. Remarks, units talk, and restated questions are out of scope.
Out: 9:35
